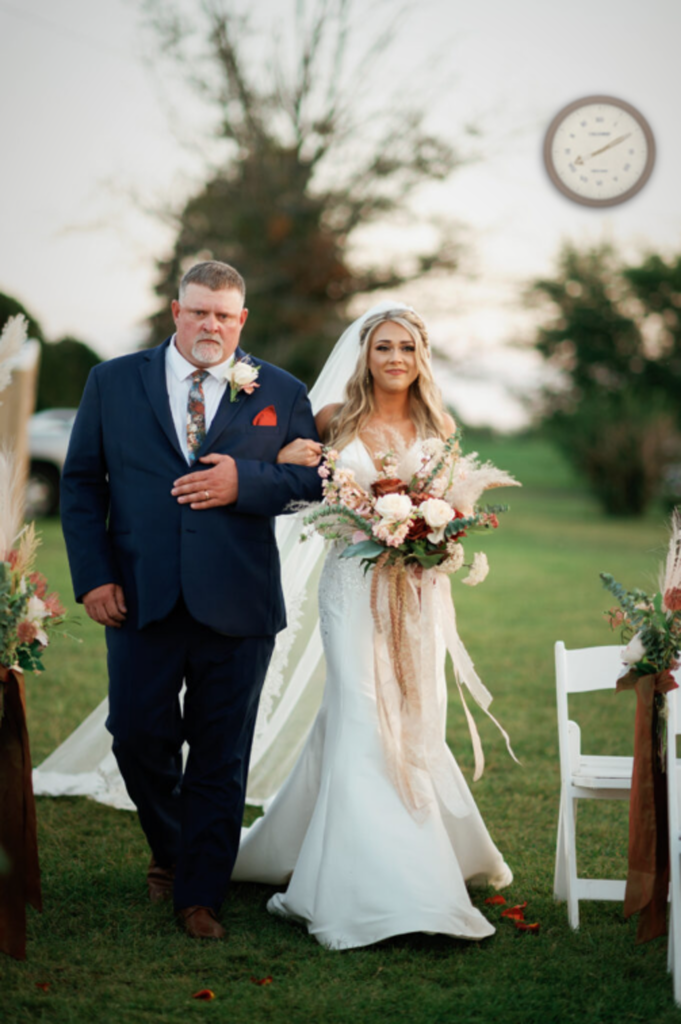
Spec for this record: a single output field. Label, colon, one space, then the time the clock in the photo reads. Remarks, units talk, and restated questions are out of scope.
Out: 8:10
